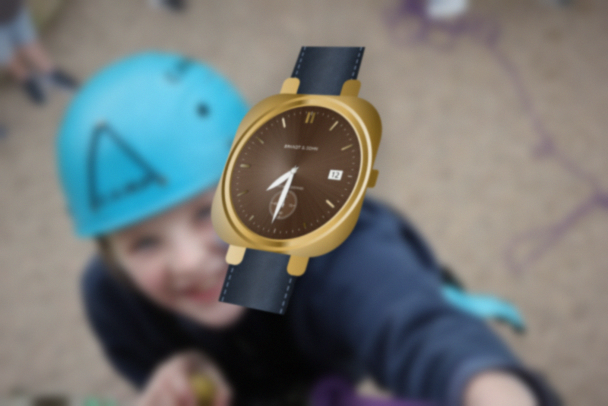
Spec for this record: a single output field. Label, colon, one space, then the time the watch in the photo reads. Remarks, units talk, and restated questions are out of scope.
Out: 7:31
